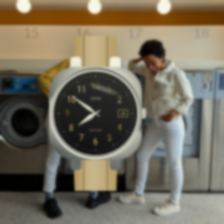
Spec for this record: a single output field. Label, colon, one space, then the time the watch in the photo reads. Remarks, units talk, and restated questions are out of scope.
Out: 7:51
